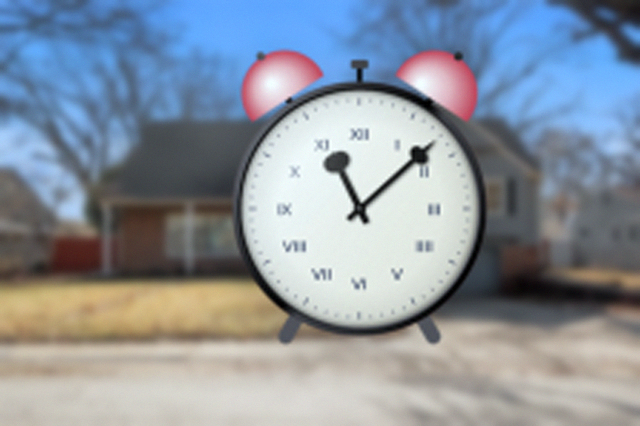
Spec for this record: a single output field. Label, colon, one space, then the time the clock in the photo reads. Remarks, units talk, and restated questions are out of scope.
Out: 11:08
